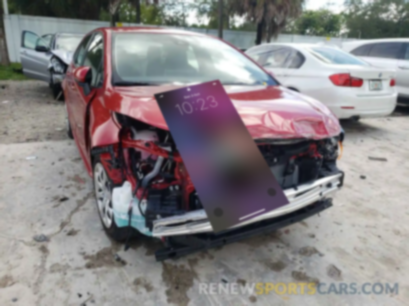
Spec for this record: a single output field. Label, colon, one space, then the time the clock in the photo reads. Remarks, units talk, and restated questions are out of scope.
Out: 10:23
